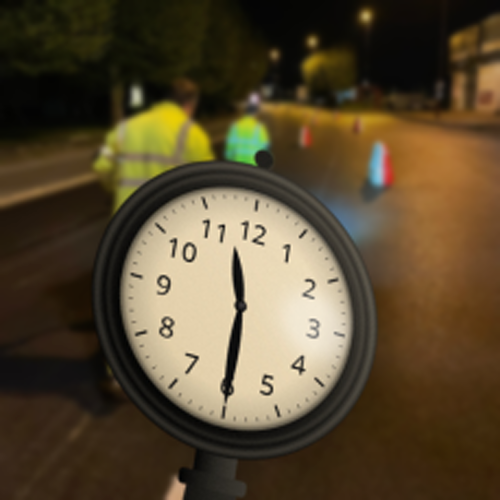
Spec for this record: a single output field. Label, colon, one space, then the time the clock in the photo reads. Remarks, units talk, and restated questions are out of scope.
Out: 11:30
